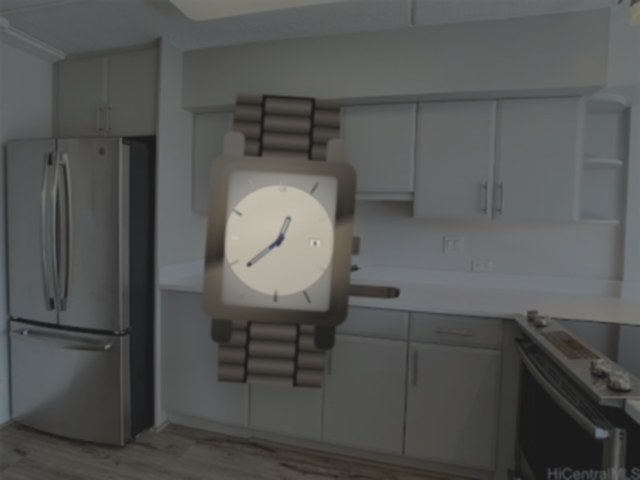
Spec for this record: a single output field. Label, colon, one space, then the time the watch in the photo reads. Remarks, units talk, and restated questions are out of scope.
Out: 12:38
